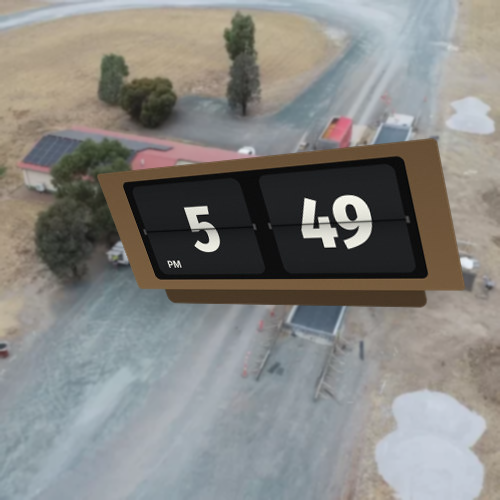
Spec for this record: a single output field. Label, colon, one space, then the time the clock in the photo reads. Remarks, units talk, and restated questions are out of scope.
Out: 5:49
